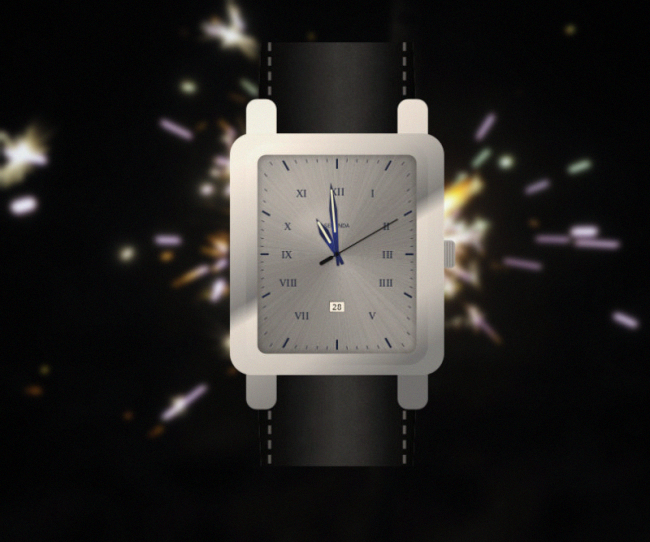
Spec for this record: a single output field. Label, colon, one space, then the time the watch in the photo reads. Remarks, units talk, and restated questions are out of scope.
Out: 10:59:10
